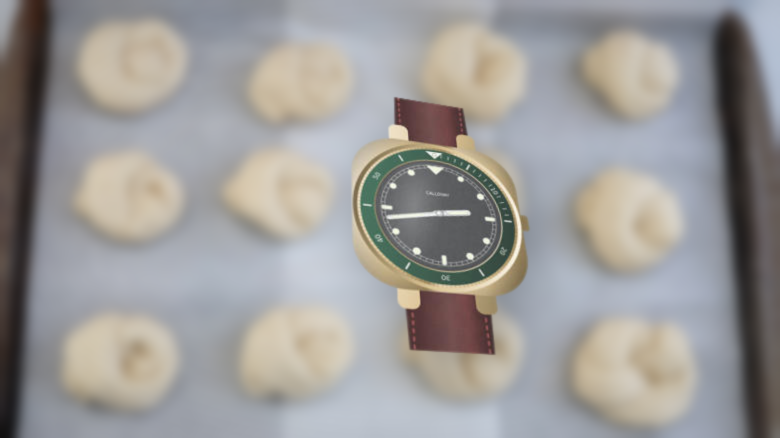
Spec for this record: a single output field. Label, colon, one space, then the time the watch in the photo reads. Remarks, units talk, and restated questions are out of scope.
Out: 2:43
